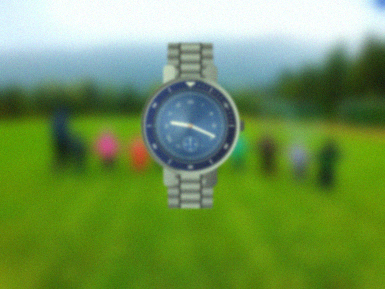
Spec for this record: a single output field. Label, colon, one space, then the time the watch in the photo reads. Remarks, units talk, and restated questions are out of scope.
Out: 9:19
